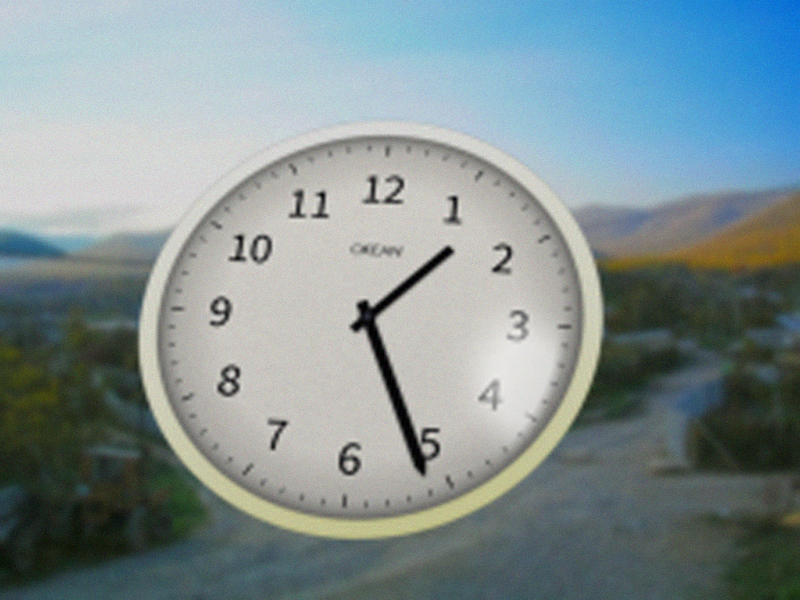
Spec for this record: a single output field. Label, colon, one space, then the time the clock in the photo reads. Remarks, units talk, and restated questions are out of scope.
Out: 1:26
